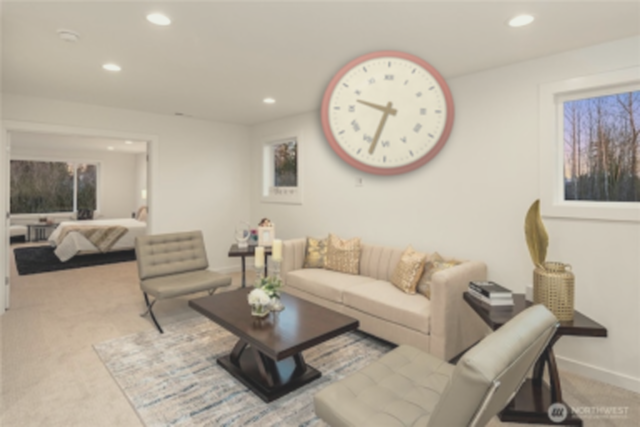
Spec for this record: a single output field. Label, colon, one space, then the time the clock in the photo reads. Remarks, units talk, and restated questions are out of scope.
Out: 9:33
